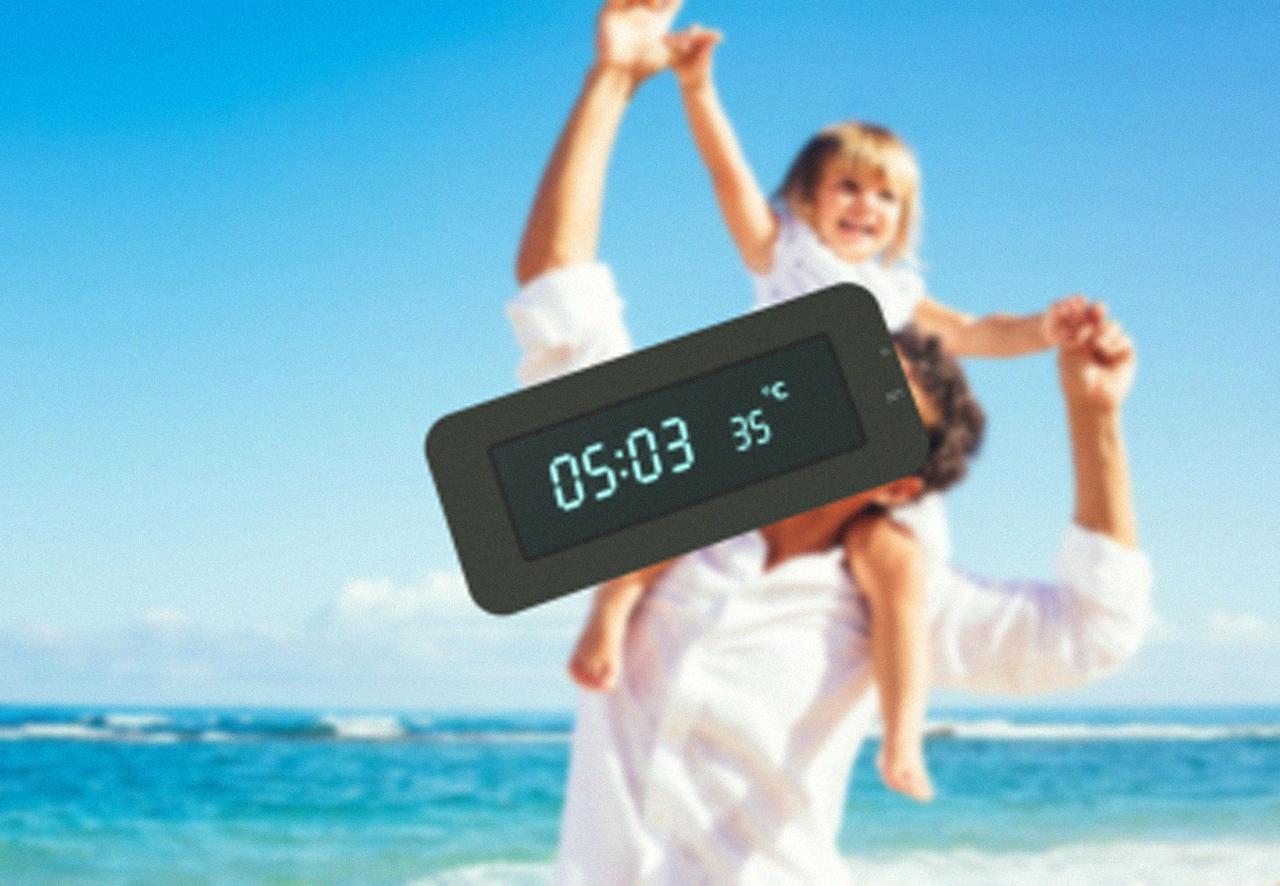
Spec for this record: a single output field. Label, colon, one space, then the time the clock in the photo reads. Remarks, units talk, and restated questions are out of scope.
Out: 5:03
